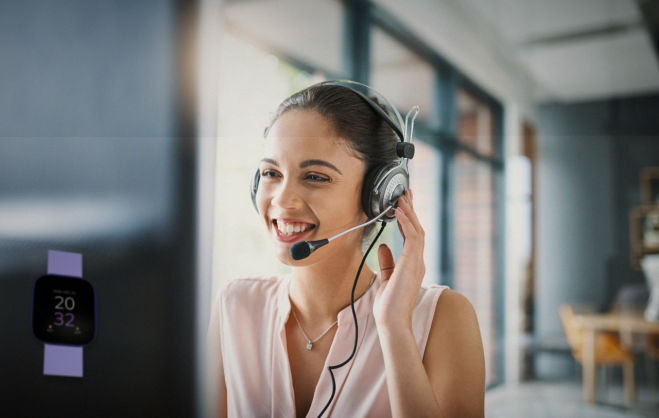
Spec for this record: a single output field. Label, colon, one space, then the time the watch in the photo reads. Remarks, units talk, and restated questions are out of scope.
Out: 20:32
